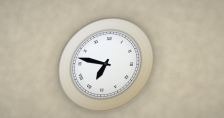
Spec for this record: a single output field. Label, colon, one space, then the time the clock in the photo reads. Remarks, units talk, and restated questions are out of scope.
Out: 6:47
